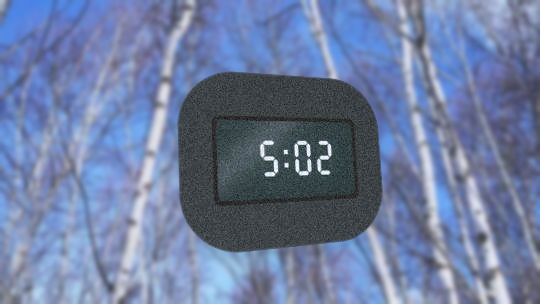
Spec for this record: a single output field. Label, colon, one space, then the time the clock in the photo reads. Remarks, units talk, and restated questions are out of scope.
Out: 5:02
